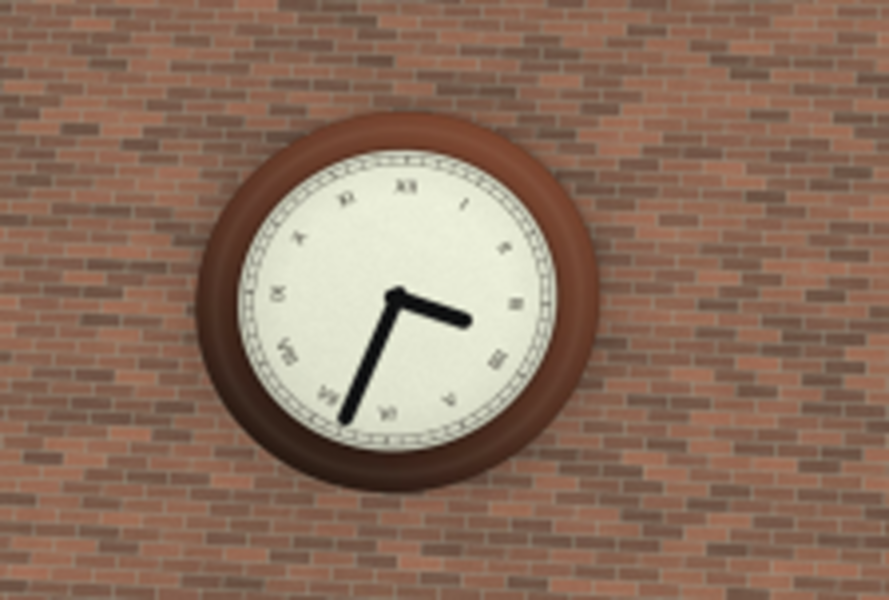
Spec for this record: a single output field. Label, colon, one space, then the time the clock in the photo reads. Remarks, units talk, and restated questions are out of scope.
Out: 3:33
